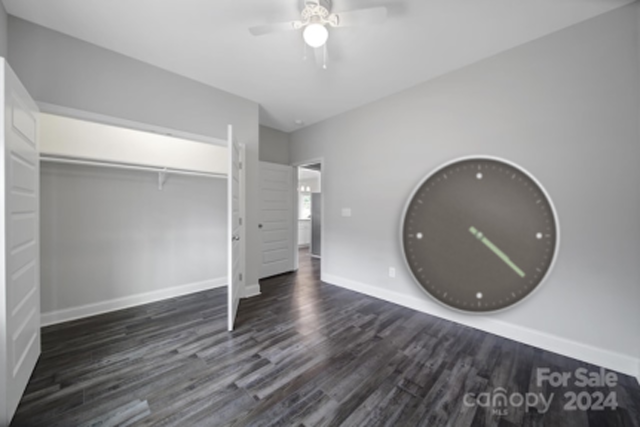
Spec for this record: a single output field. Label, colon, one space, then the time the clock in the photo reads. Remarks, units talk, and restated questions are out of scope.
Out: 4:22
